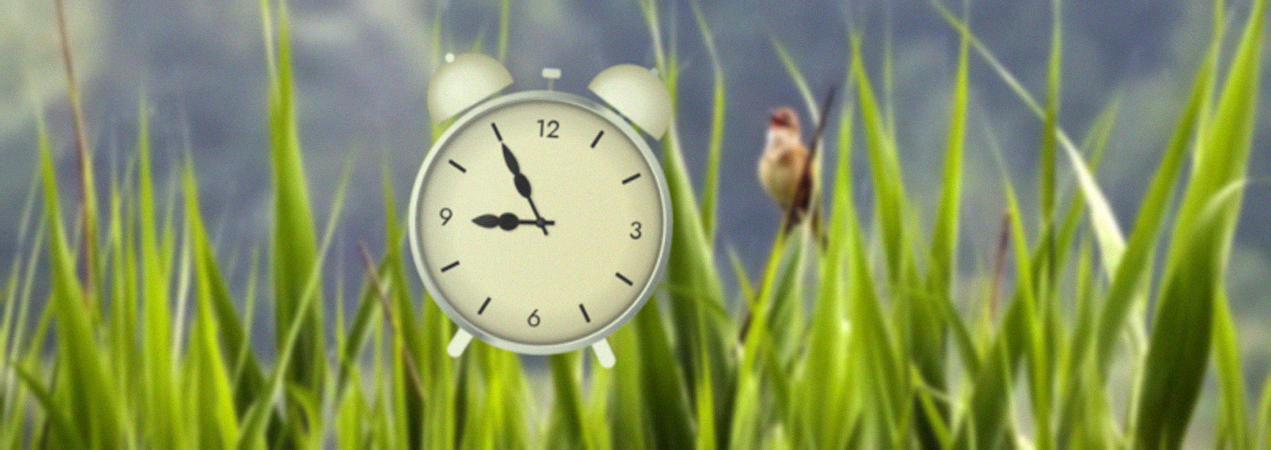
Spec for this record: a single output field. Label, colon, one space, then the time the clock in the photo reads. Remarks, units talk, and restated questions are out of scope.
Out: 8:55
